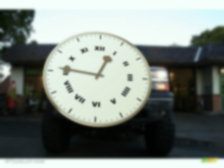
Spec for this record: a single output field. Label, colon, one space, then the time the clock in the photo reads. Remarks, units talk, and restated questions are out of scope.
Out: 12:46
